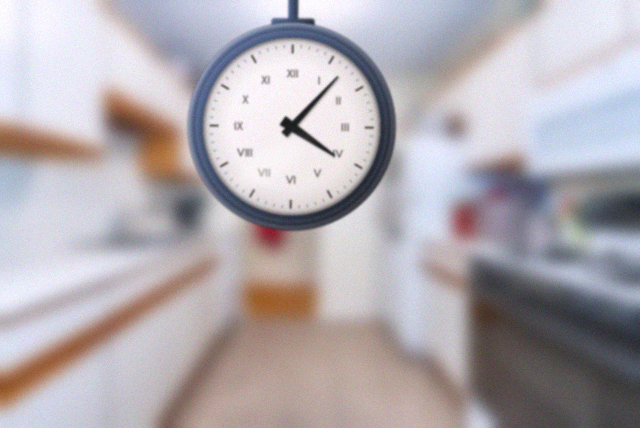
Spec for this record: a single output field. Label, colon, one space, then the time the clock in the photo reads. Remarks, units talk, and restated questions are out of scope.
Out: 4:07
